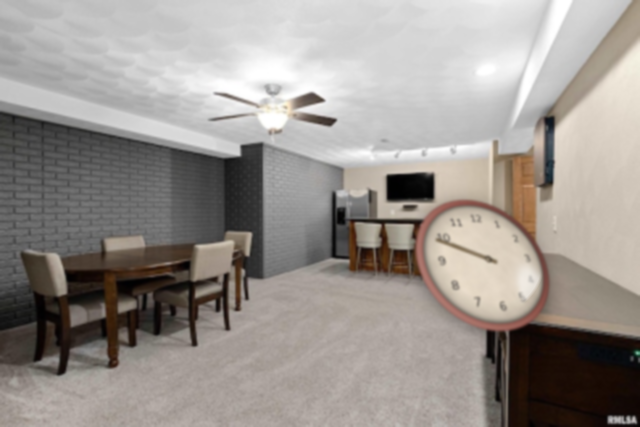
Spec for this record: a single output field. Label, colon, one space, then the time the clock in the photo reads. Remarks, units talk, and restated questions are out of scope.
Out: 9:49
